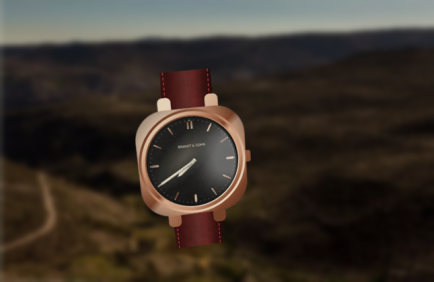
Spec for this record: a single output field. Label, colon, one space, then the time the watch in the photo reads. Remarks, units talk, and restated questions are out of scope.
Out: 7:40
